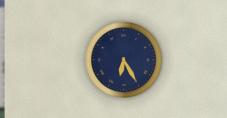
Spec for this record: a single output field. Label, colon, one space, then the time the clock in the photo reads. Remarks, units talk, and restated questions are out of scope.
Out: 6:25
